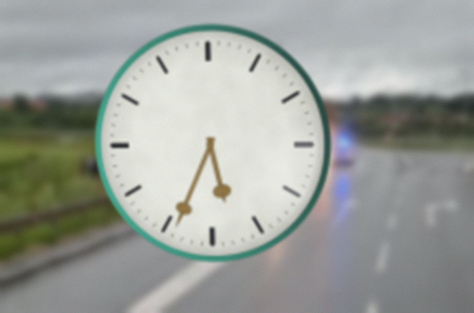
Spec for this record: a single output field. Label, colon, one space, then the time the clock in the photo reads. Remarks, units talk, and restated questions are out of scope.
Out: 5:34
